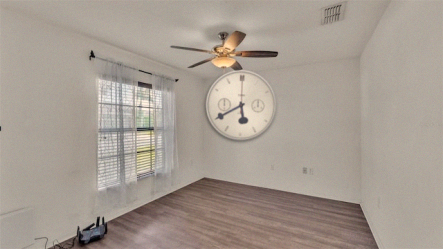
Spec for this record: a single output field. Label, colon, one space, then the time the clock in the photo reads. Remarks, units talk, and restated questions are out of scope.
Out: 5:40
